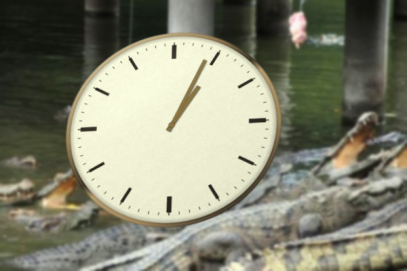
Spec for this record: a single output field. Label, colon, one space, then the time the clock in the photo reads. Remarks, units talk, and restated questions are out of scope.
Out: 1:04
